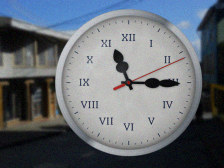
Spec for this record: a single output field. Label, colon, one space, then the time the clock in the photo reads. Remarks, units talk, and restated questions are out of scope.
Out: 11:15:11
